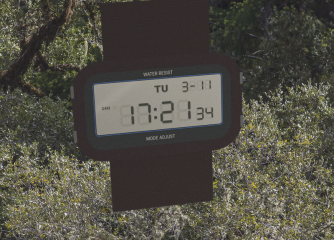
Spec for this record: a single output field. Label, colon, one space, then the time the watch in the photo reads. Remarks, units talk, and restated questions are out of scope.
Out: 17:21:34
